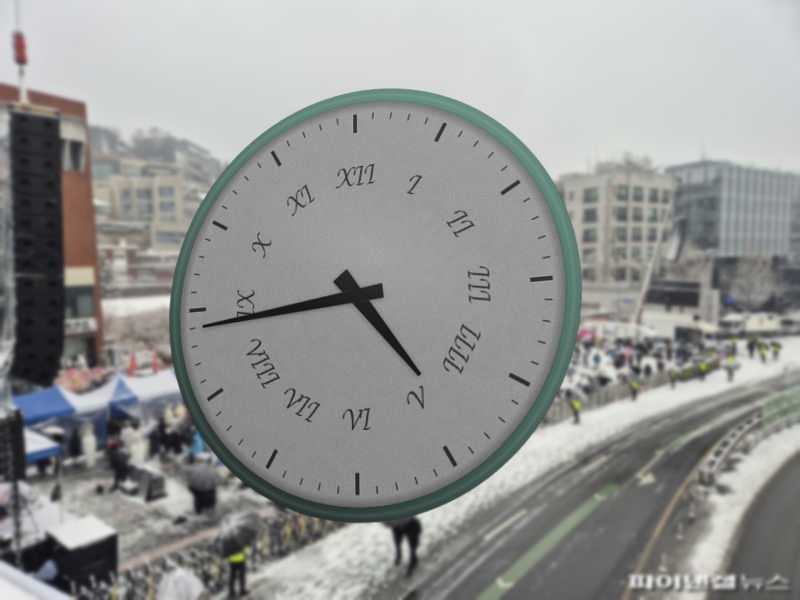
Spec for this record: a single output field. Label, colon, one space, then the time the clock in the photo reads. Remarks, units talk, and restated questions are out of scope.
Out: 4:44
